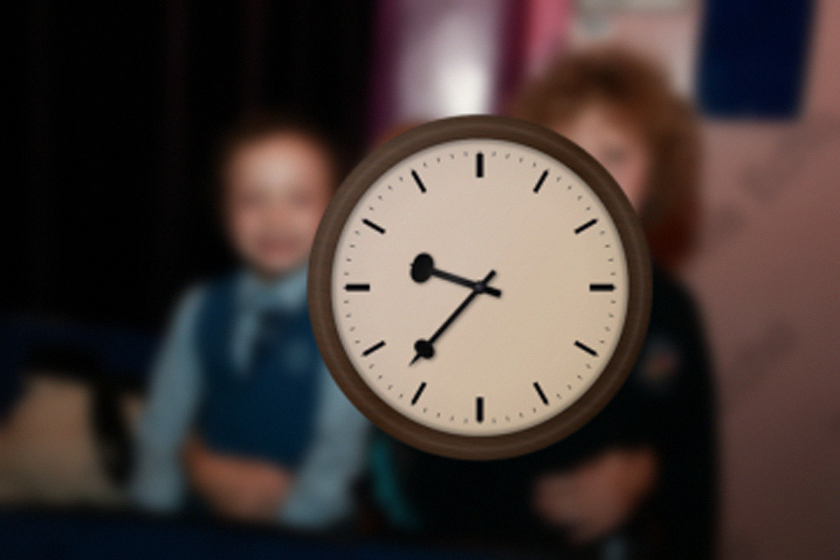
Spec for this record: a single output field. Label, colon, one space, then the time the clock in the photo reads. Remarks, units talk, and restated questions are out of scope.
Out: 9:37
